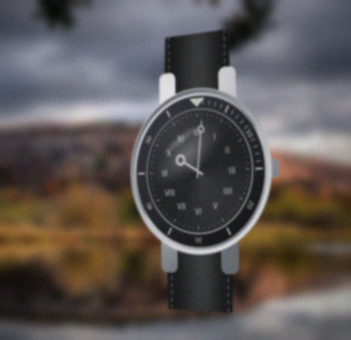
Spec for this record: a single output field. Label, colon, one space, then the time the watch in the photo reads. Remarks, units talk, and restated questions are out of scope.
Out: 10:01
